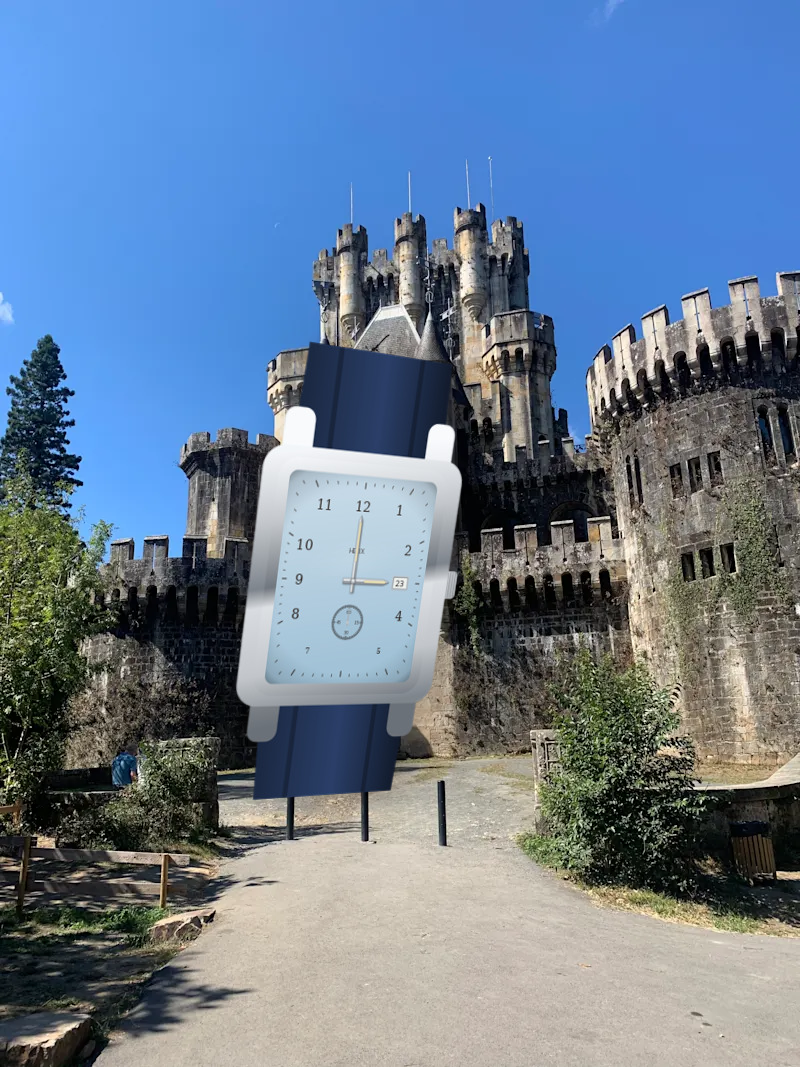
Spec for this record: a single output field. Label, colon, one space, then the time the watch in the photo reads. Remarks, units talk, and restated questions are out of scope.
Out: 3:00
